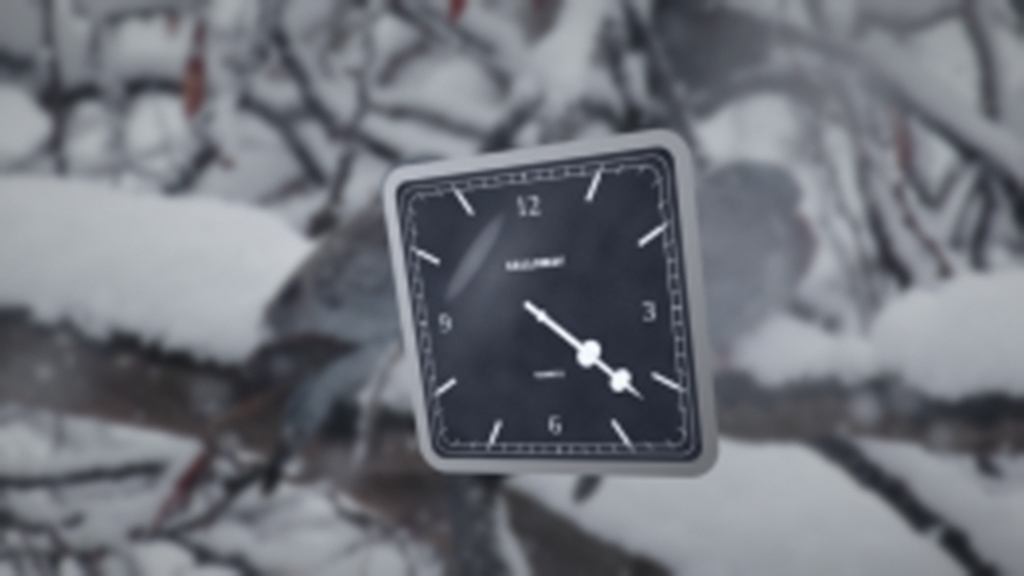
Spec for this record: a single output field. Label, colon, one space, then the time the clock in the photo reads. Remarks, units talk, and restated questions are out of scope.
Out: 4:22
